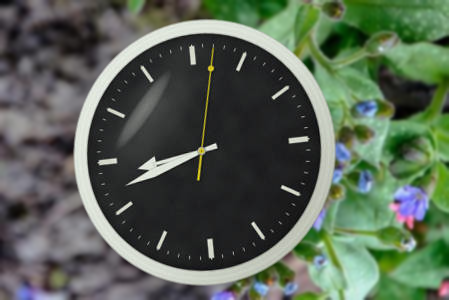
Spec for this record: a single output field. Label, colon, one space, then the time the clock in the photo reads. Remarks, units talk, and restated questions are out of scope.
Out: 8:42:02
